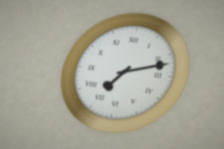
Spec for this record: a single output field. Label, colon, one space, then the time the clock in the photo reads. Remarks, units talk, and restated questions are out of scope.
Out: 7:12
